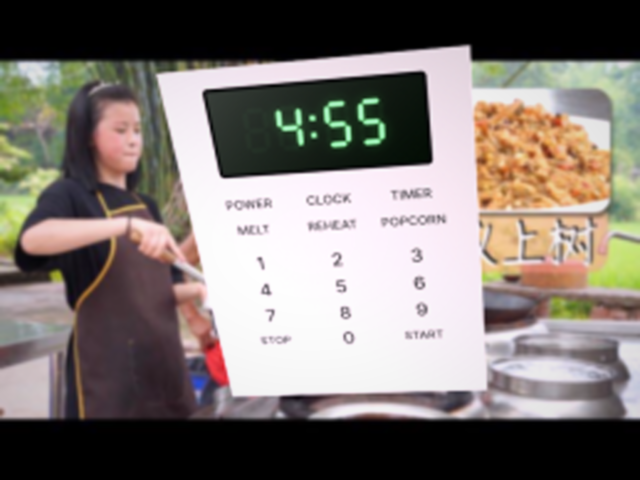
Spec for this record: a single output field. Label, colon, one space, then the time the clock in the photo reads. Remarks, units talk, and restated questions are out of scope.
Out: 4:55
